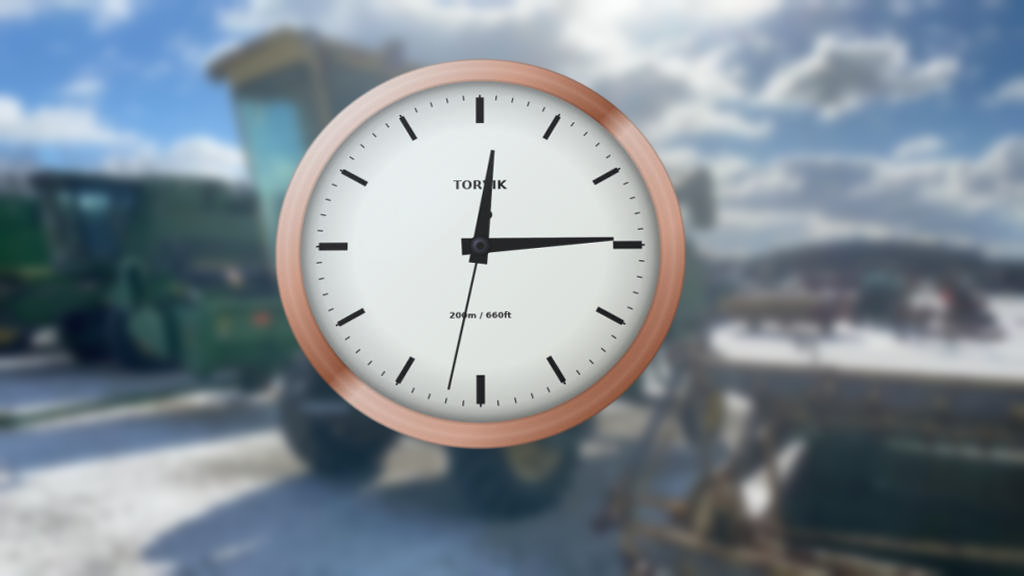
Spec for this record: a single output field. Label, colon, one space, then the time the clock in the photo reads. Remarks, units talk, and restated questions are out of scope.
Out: 12:14:32
